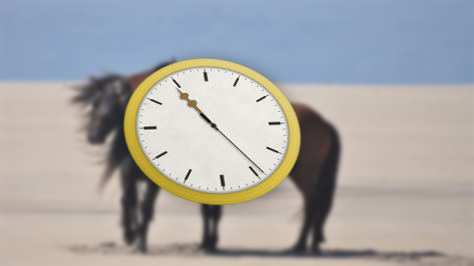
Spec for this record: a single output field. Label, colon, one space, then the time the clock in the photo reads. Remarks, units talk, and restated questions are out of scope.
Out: 10:54:24
